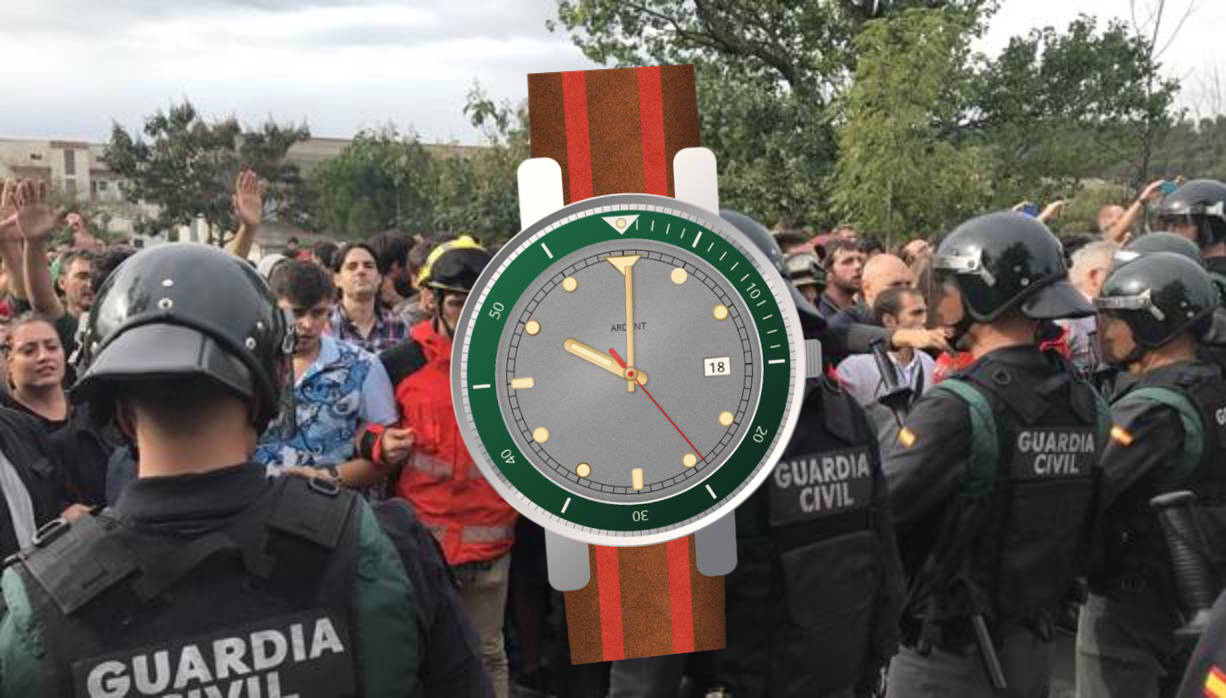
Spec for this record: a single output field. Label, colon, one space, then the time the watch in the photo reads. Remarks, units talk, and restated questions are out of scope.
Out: 10:00:24
